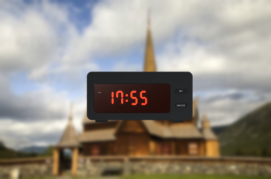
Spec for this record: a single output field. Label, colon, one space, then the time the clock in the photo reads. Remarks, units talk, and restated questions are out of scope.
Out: 17:55
